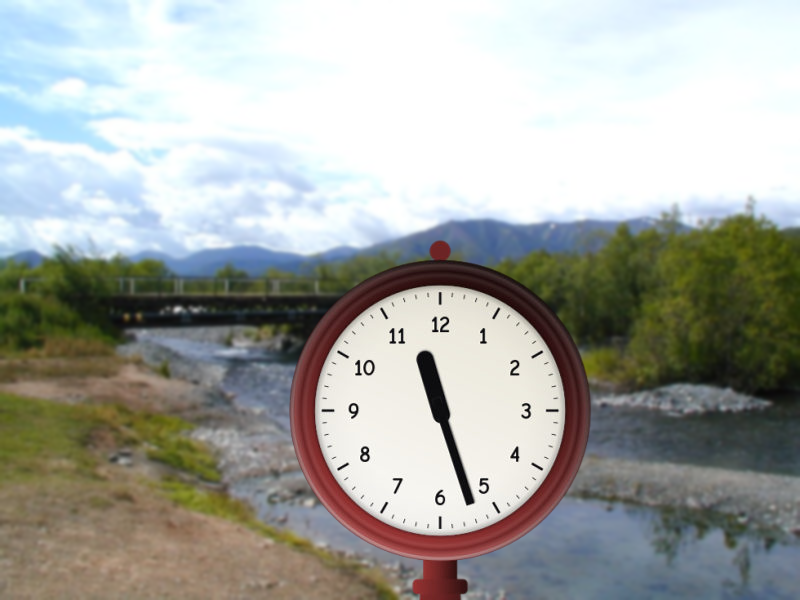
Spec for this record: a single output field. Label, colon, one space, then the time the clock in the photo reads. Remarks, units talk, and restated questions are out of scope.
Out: 11:27
